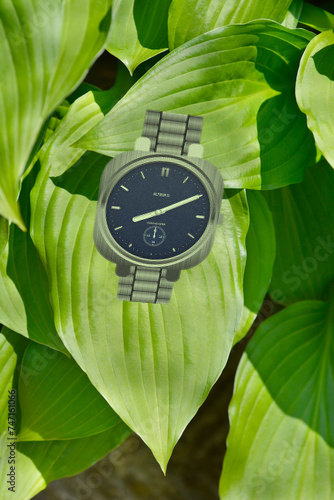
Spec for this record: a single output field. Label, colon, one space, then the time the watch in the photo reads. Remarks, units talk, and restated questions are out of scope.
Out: 8:10
